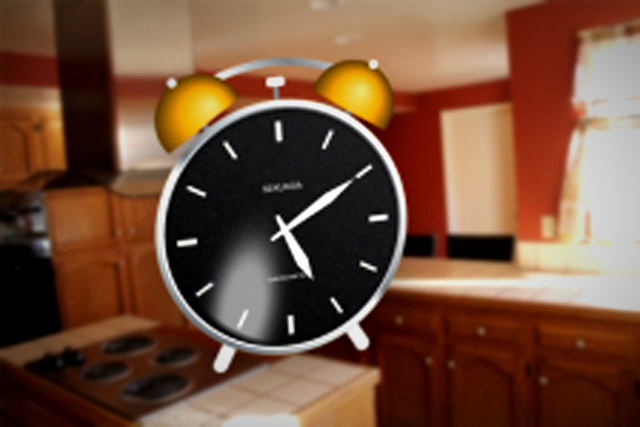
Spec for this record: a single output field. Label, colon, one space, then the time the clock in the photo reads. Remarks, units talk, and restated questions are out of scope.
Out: 5:10
